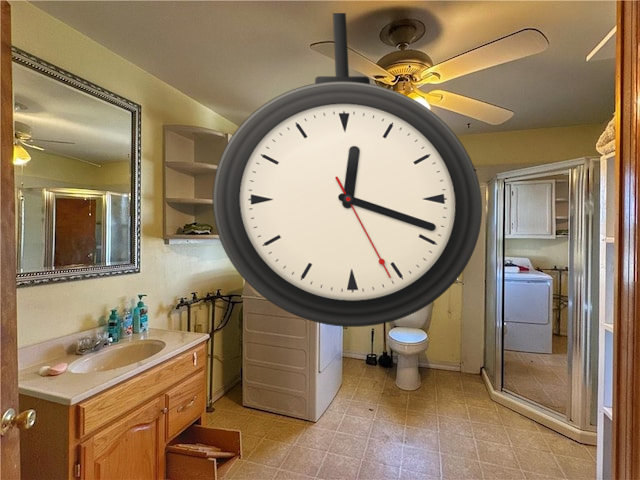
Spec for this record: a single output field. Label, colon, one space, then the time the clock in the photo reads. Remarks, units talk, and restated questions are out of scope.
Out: 12:18:26
